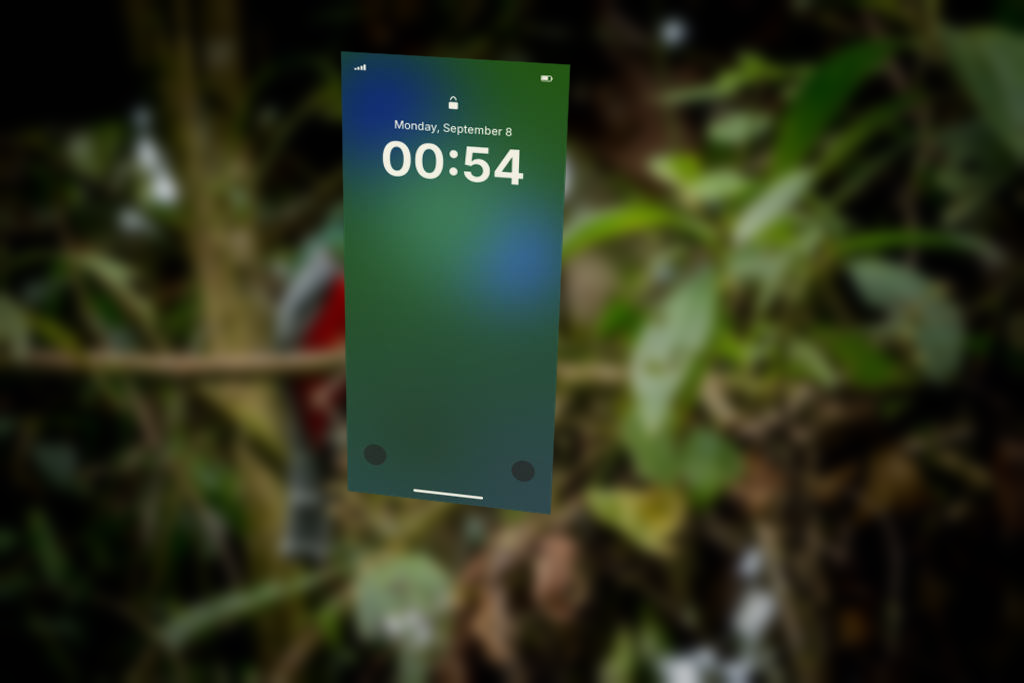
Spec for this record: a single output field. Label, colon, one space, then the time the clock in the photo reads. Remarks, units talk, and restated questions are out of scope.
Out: 0:54
